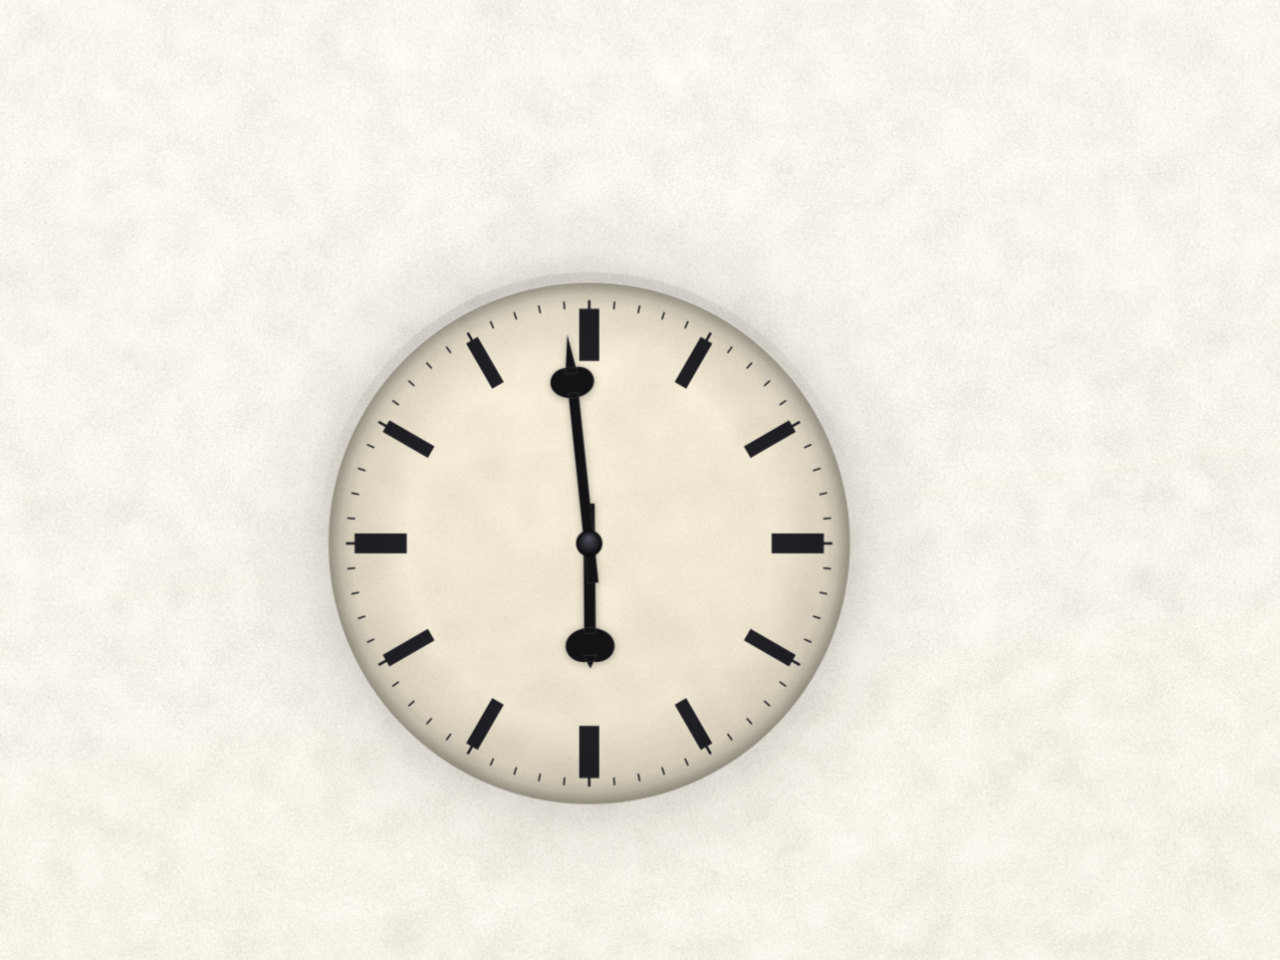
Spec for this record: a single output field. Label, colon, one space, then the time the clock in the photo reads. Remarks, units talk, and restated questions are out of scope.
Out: 5:59
